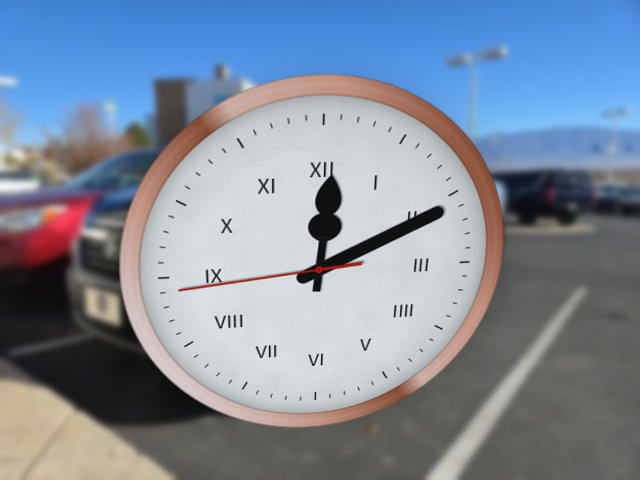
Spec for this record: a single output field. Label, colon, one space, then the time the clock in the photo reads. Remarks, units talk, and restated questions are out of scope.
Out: 12:10:44
